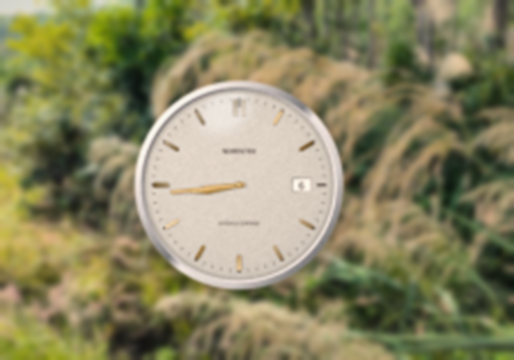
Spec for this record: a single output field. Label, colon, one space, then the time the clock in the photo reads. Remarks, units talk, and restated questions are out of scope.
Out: 8:44
